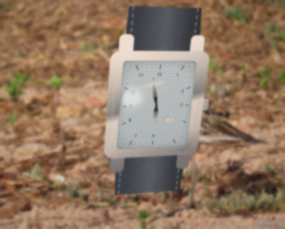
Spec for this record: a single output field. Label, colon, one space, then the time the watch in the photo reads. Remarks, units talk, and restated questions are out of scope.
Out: 5:58
